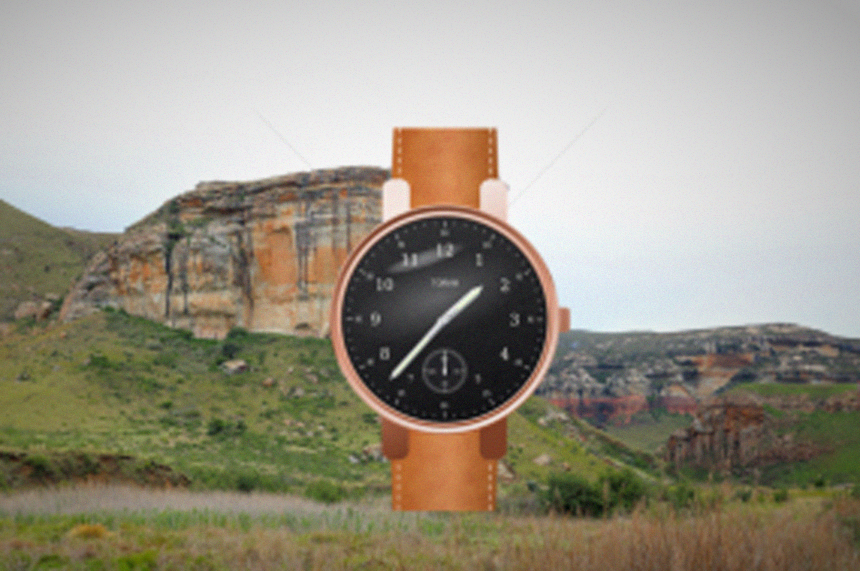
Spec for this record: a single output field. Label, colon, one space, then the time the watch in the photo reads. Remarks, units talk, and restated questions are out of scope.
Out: 1:37
